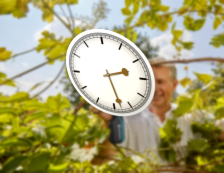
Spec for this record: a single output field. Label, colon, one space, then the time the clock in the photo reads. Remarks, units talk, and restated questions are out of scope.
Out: 2:28
